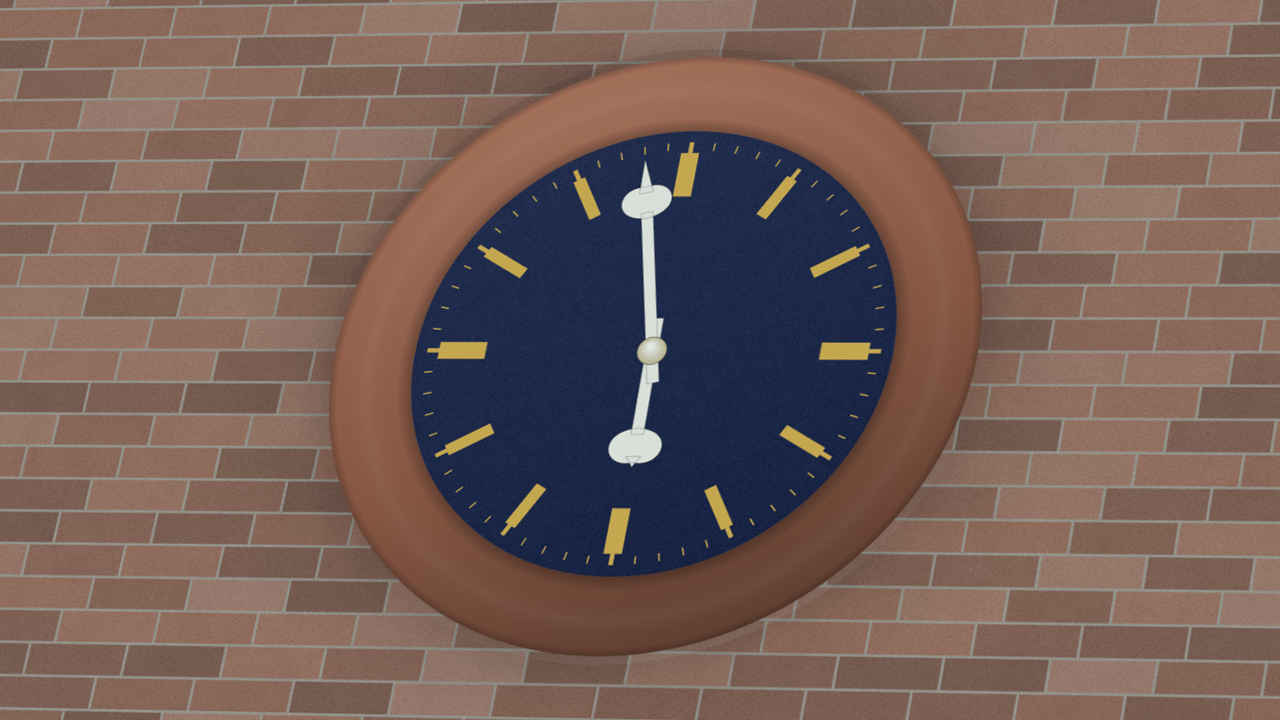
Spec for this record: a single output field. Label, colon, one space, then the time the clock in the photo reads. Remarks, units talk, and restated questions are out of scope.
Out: 5:58
